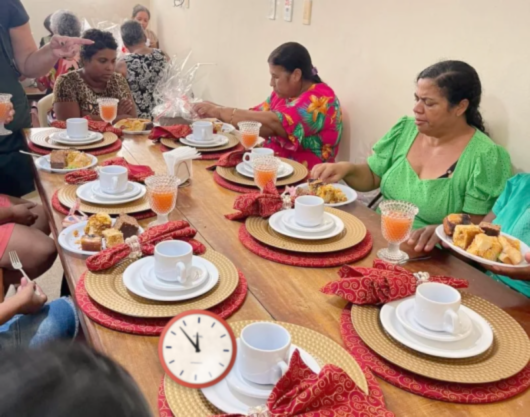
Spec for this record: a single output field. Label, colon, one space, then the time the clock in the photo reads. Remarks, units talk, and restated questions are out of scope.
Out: 11:53
